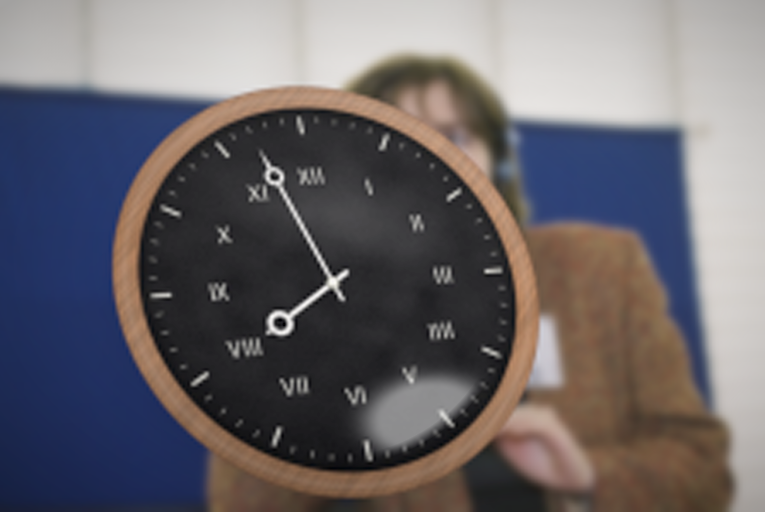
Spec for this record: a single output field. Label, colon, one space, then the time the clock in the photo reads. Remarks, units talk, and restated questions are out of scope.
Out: 7:57
